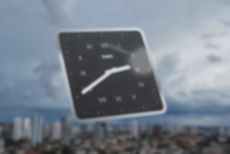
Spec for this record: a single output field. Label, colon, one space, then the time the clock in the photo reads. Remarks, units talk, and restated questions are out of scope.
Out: 2:40
